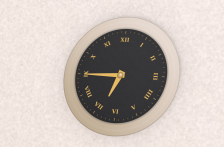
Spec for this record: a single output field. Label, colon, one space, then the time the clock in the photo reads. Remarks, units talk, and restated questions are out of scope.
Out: 6:45
